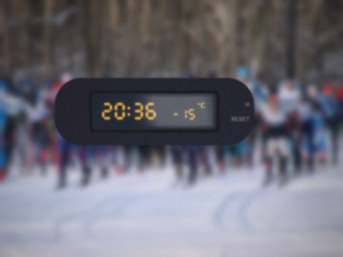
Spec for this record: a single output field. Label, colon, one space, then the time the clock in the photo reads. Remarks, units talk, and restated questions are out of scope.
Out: 20:36
